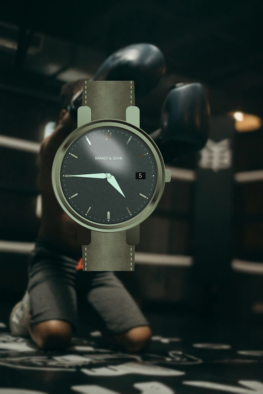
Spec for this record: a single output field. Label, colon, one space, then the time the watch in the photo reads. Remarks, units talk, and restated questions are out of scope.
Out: 4:45
